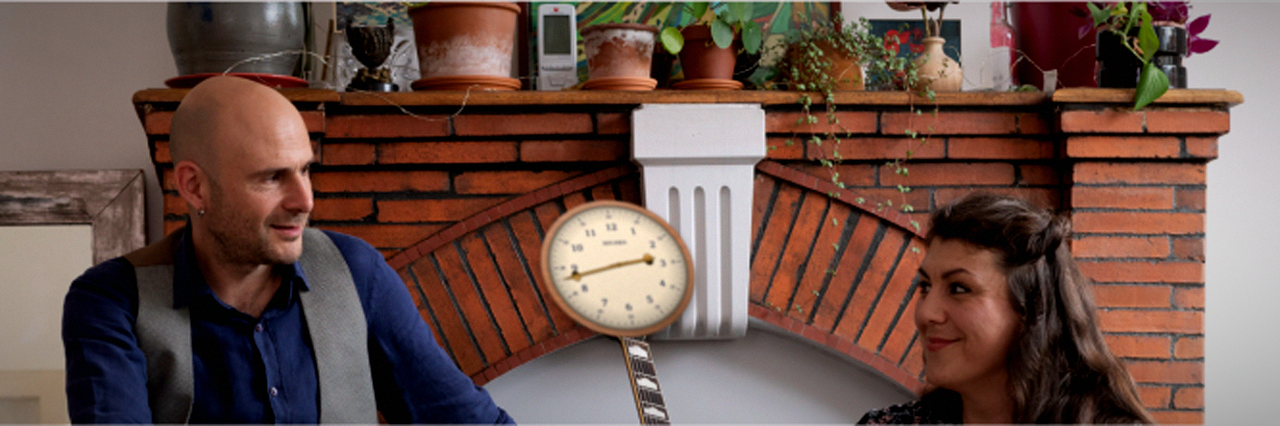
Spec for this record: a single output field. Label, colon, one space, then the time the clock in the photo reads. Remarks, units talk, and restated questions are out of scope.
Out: 2:43
